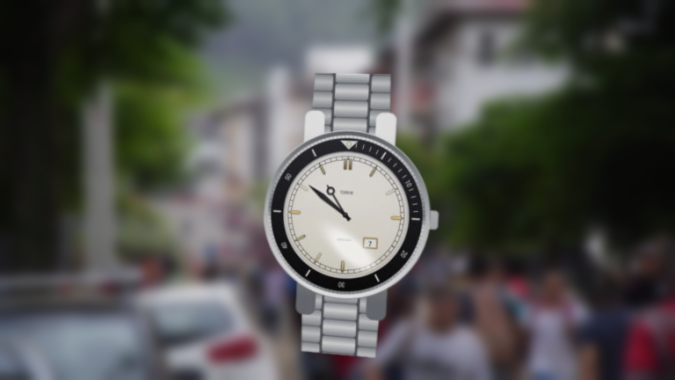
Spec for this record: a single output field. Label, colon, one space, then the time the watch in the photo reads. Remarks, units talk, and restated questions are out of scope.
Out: 10:51
